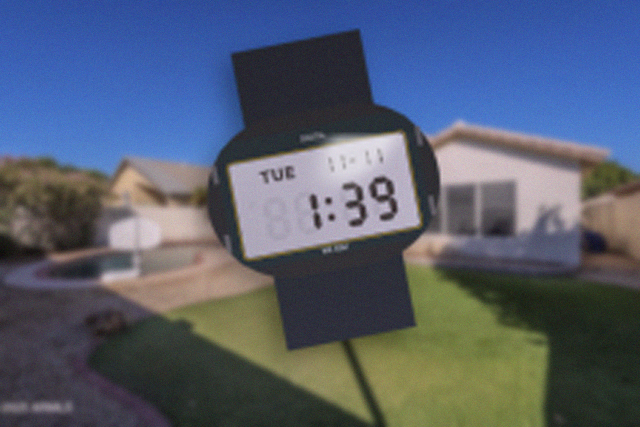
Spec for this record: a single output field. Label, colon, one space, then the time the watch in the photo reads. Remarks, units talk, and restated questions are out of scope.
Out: 1:39
